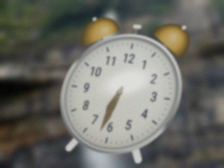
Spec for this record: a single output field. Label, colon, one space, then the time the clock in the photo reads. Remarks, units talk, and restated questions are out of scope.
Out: 6:32
